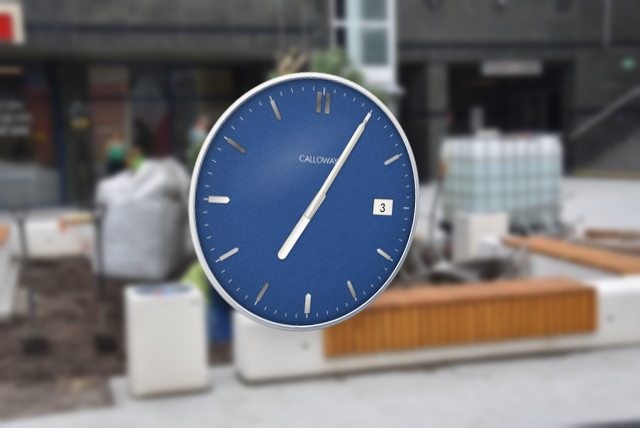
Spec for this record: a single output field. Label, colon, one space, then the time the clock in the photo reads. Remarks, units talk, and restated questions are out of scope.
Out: 7:05
